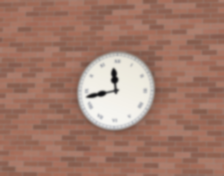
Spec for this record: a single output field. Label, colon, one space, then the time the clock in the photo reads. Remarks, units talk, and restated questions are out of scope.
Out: 11:43
